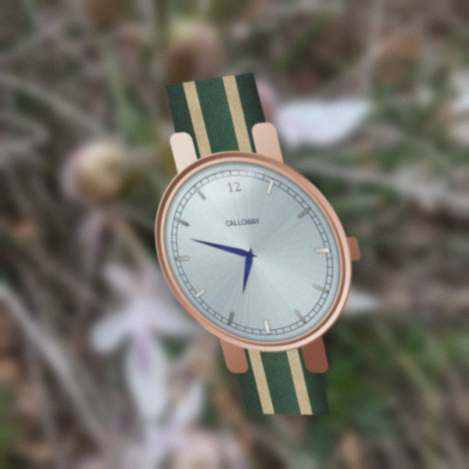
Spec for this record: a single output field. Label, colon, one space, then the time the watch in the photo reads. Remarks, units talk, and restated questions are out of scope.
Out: 6:48
